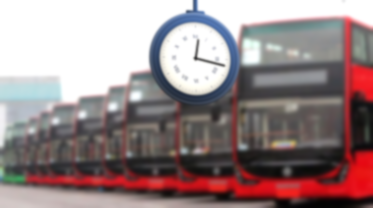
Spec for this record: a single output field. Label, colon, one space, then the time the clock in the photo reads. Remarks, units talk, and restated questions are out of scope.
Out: 12:17
